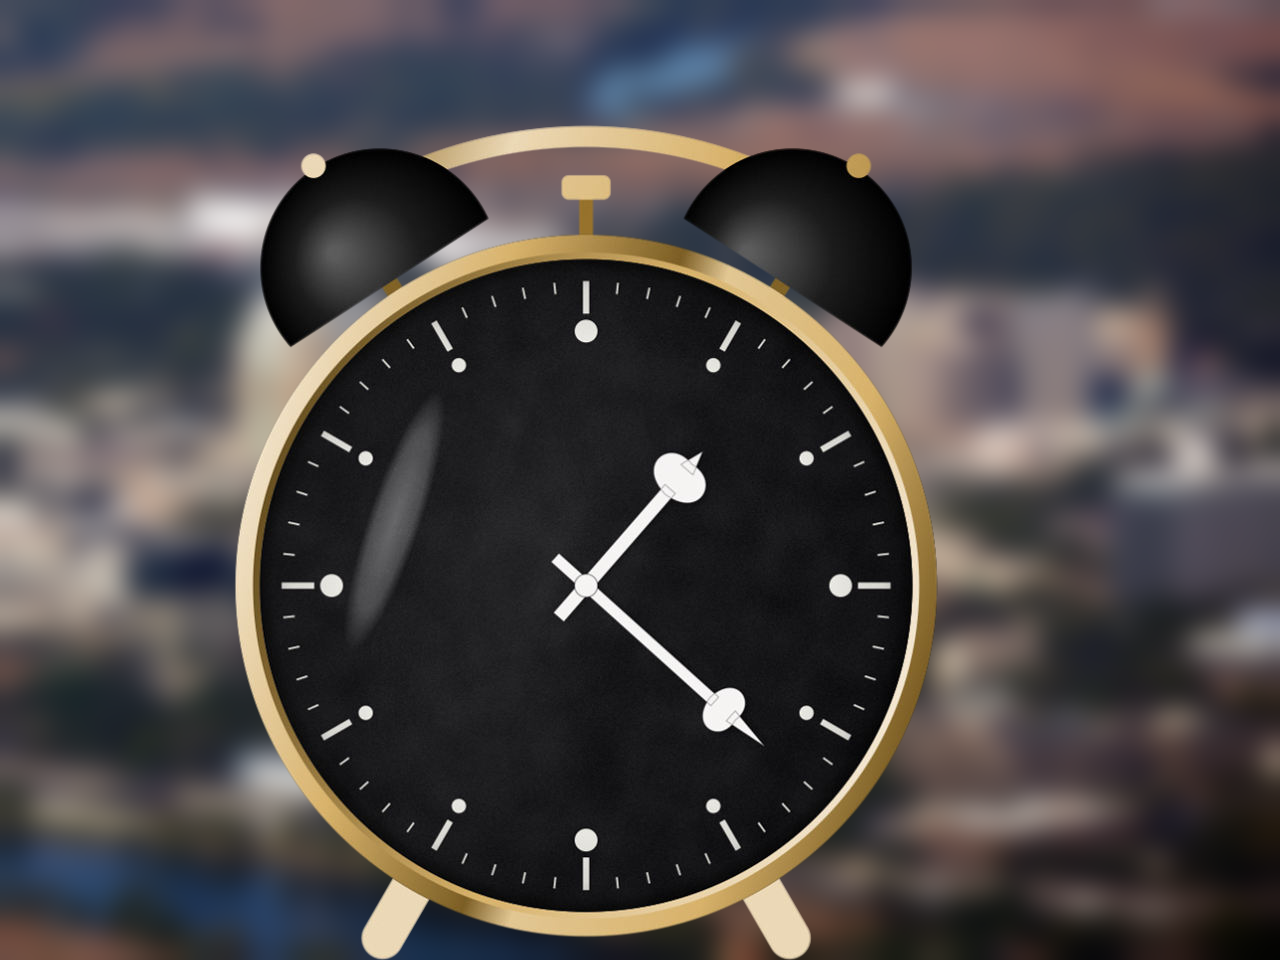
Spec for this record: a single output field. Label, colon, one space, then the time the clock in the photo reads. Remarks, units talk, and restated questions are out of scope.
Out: 1:22
